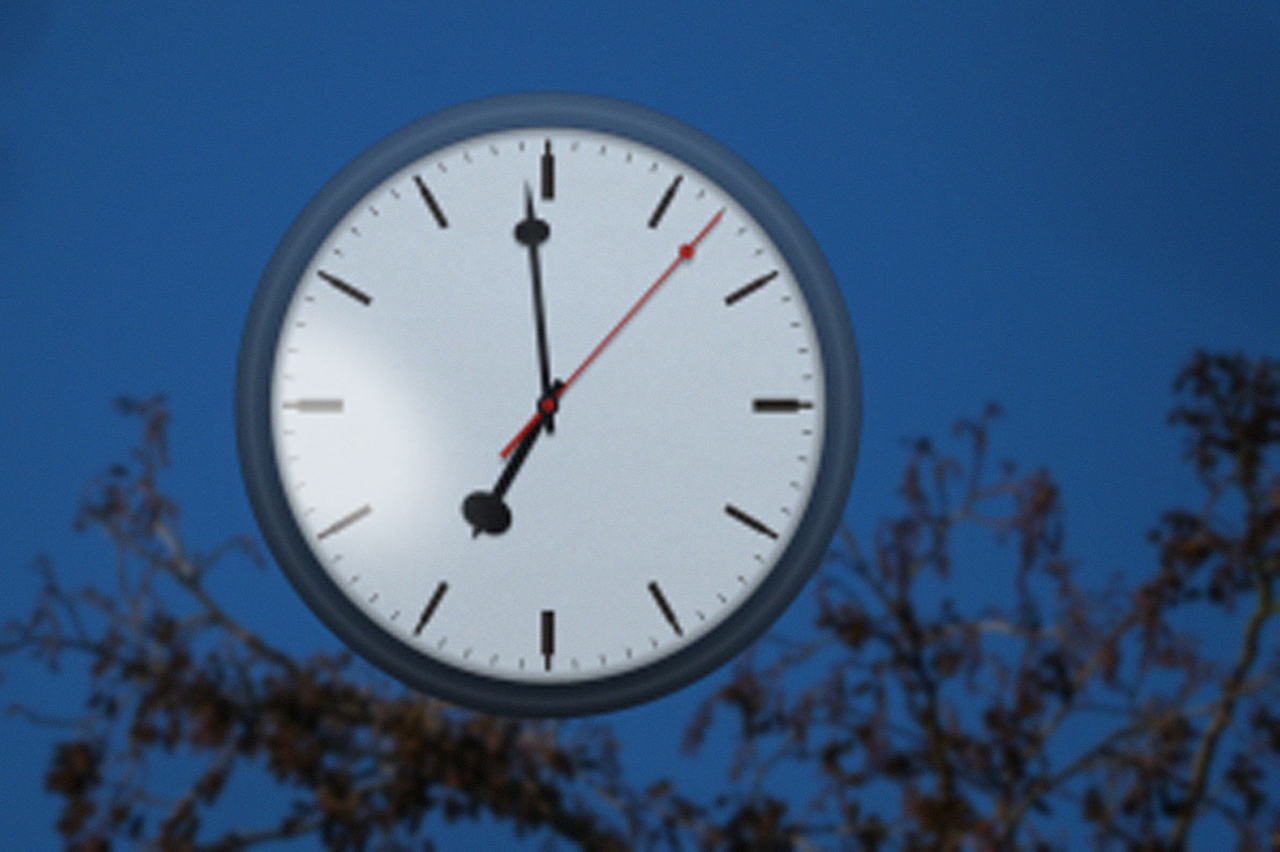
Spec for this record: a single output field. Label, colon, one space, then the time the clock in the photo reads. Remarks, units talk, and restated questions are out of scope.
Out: 6:59:07
